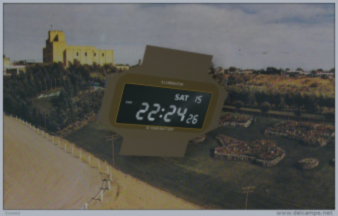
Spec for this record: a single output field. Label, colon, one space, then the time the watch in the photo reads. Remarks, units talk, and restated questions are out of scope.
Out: 22:24:26
